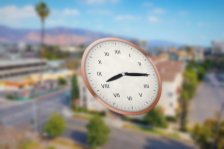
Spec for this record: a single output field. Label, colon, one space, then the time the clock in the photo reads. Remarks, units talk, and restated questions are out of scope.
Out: 8:15
